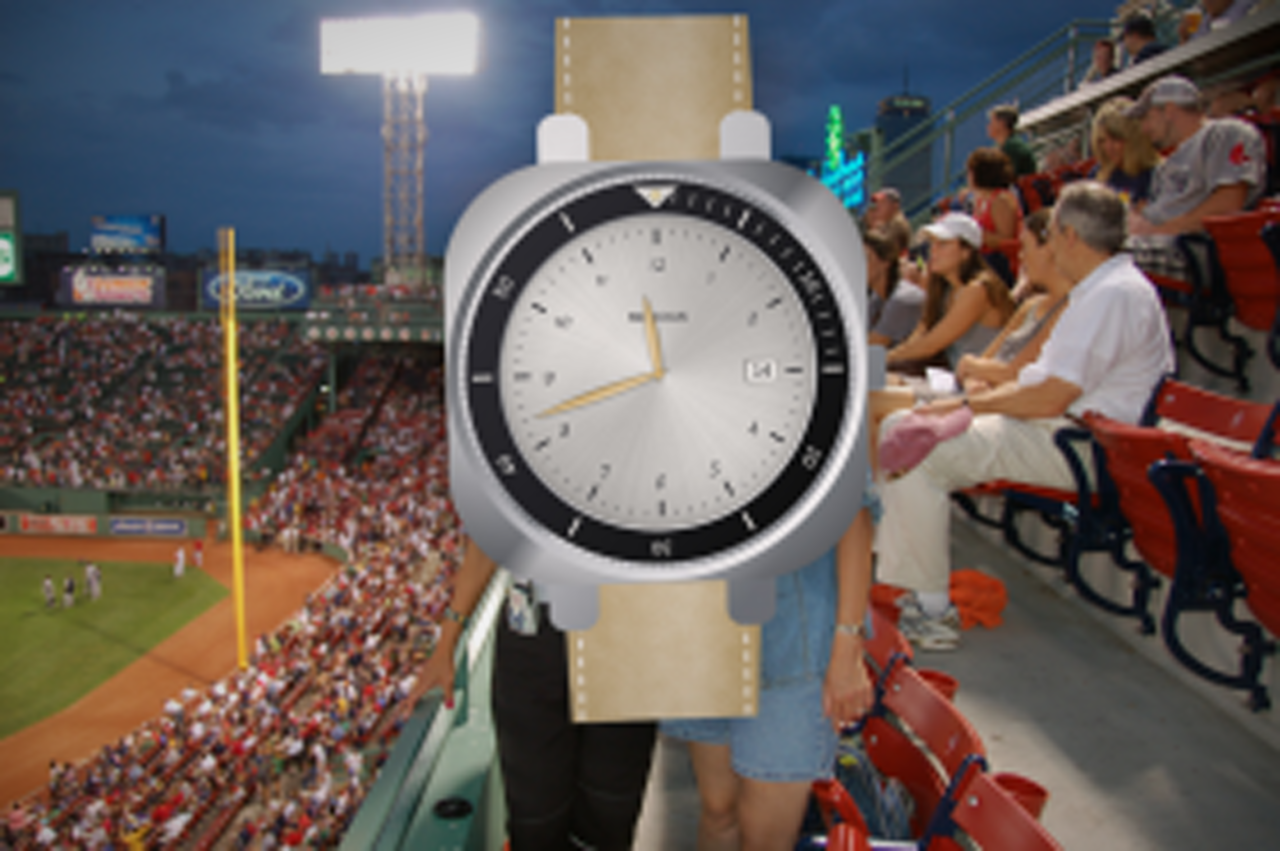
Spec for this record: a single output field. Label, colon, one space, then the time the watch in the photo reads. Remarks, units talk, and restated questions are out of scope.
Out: 11:42
